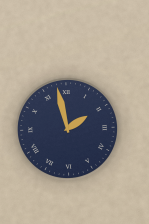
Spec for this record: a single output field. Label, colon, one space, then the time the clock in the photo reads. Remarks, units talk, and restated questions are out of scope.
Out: 1:58
